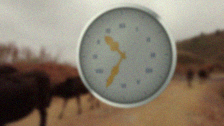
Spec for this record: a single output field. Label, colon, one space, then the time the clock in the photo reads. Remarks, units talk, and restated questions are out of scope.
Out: 10:35
